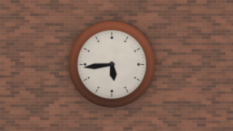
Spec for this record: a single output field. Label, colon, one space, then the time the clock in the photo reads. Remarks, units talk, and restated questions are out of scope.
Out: 5:44
